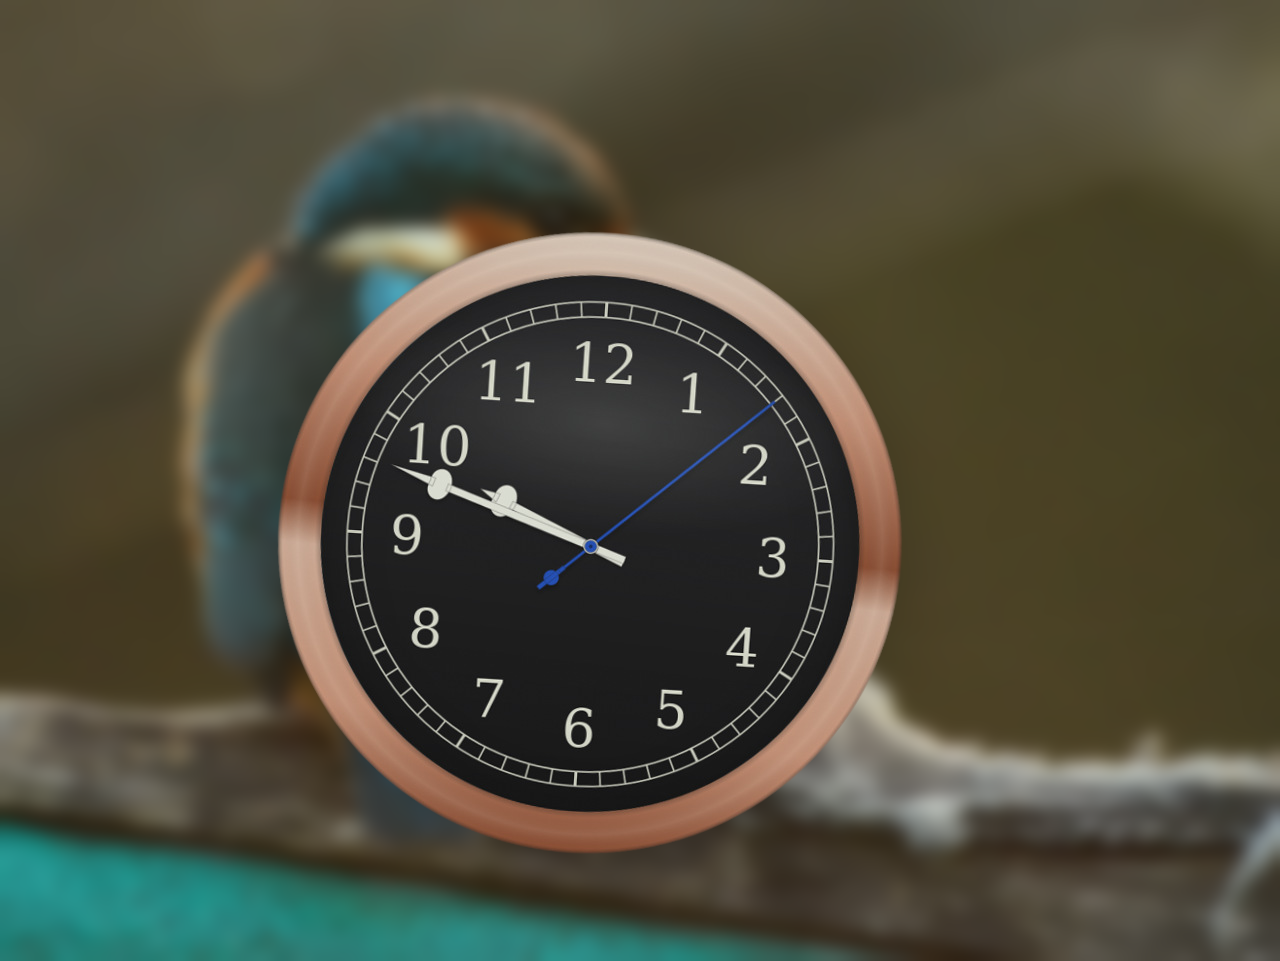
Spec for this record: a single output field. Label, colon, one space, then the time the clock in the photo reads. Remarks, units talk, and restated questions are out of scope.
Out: 9:48:08
